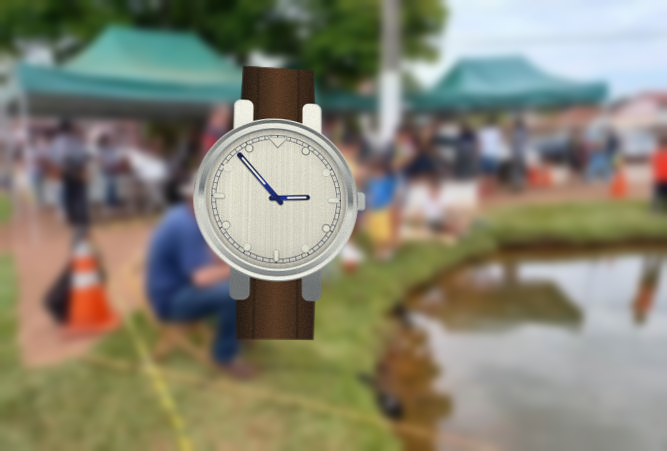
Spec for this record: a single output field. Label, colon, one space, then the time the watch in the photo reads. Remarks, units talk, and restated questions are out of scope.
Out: 2:53
